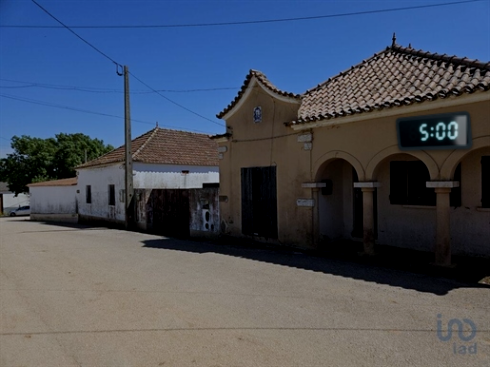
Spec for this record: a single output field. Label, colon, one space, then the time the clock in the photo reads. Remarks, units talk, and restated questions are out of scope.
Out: 5:00
